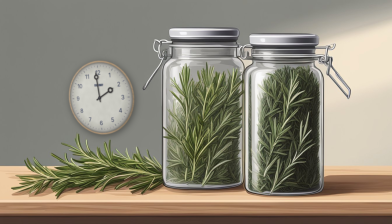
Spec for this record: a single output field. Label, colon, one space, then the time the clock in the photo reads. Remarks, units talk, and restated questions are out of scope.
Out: 1:59
